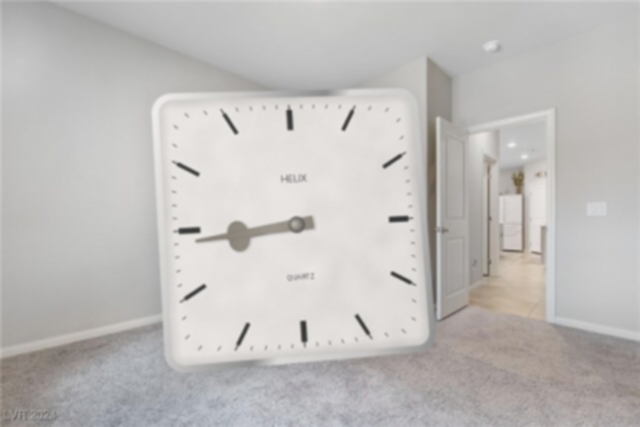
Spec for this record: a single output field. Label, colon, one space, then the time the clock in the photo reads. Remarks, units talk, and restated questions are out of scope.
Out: 8:44
